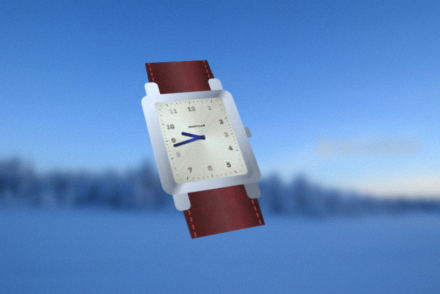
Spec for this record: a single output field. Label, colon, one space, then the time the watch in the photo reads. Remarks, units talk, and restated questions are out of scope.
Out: 9:43
